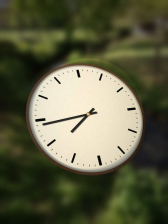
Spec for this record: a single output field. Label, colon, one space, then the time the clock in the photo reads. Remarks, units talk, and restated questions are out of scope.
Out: 7:44
